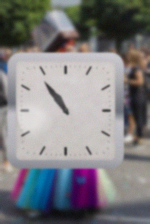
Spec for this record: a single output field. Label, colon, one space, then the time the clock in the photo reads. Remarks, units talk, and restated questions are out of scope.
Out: 10:54
